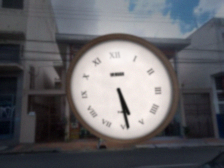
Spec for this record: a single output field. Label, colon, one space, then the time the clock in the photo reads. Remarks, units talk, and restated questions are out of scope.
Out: 5:29
